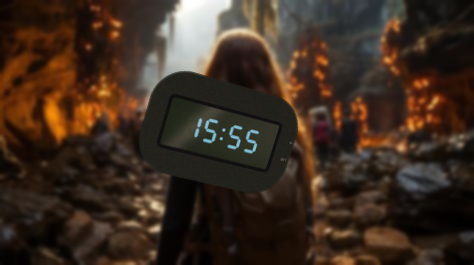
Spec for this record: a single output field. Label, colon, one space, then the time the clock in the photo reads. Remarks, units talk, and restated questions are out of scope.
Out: 15:55
